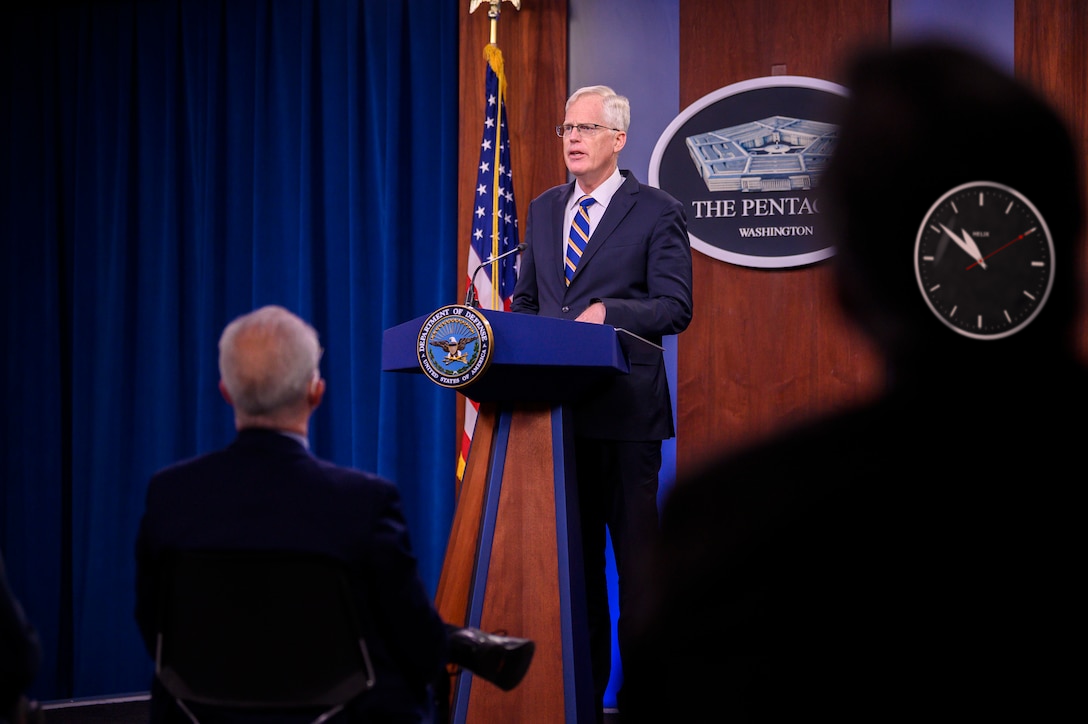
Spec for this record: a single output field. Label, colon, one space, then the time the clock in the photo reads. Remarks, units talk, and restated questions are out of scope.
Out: 10:51:10
